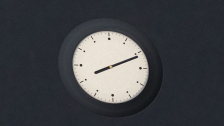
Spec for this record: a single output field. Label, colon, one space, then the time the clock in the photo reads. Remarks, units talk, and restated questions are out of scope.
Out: 8:11
